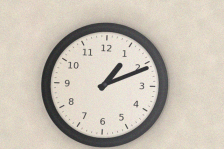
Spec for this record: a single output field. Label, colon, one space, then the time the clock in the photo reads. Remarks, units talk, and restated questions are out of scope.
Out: 1:11
